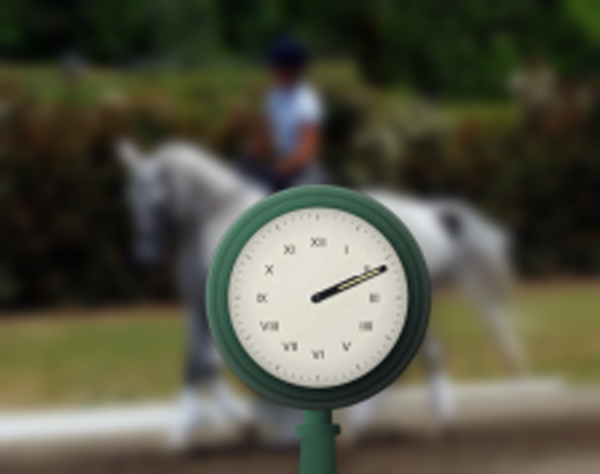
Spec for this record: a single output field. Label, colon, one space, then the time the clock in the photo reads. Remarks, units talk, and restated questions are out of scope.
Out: 2:11
